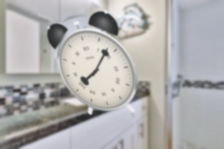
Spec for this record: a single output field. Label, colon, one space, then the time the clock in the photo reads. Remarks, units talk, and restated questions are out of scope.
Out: 8:08
